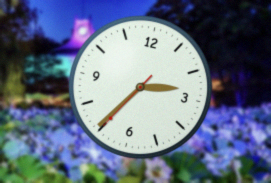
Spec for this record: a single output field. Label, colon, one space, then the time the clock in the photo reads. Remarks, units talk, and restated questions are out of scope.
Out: 2:35:35
